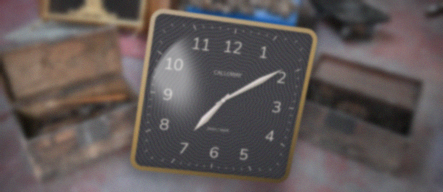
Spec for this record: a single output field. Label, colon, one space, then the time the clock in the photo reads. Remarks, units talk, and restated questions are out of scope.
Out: 7:09
